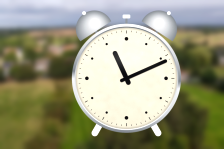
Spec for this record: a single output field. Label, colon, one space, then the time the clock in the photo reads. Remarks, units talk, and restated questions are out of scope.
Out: 11:11
